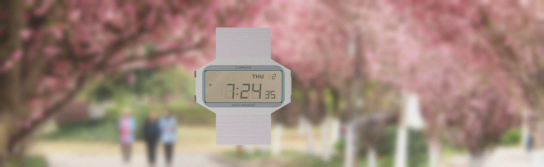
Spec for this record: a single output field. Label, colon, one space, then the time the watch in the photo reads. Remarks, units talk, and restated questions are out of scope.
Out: 7:24:35
